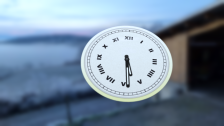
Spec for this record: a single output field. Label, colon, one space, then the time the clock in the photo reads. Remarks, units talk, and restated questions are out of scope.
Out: 5:29
